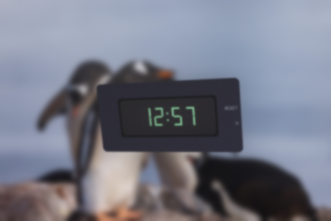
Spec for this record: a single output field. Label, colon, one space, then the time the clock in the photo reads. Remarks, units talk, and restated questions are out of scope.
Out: 12:57
